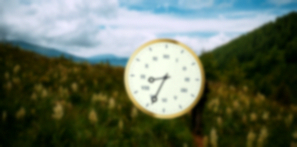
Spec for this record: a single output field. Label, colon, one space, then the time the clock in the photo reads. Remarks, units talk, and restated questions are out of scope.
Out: 8:34
